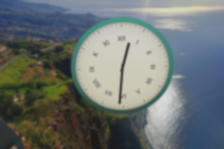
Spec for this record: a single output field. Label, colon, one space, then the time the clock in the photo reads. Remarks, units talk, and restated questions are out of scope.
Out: 12:31
